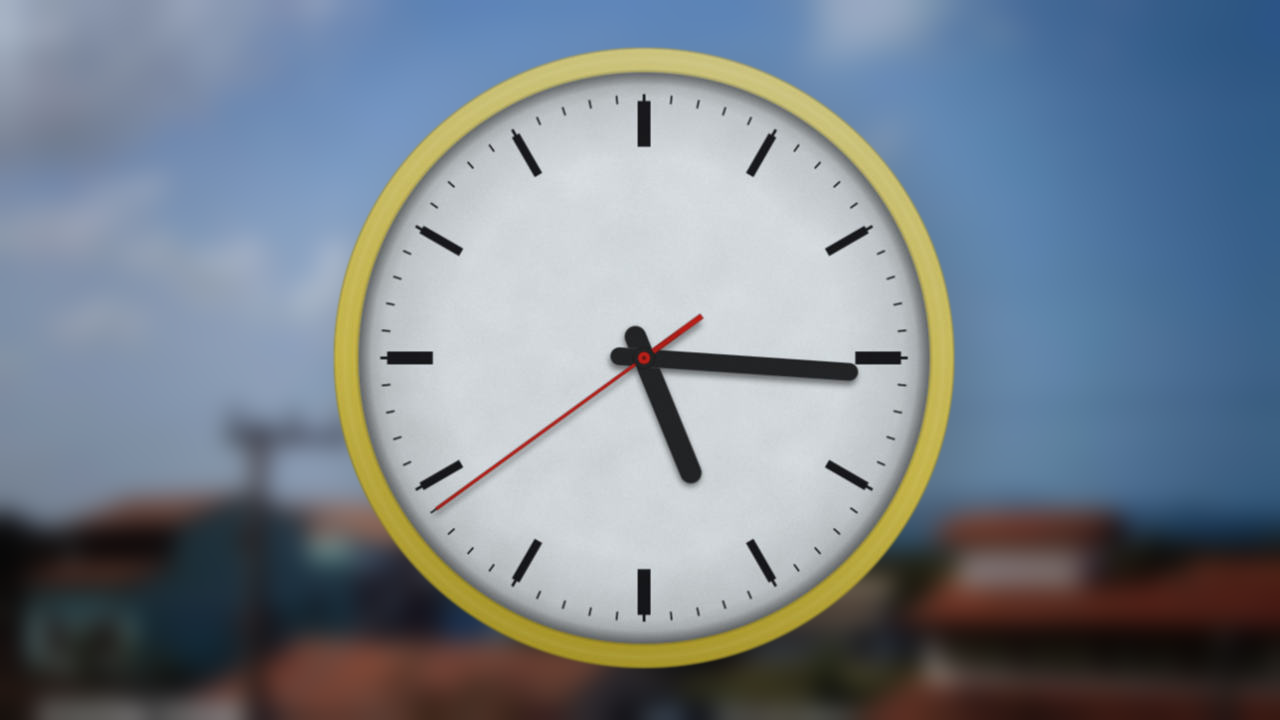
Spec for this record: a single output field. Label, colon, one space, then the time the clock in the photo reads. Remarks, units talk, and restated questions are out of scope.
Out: 5:15:39
